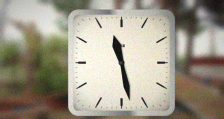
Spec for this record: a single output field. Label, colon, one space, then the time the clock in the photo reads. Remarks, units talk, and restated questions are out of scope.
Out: 11:28
